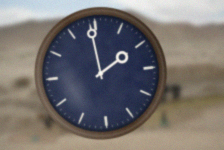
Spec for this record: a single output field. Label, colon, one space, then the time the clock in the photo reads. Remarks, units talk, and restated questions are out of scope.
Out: 1:59
